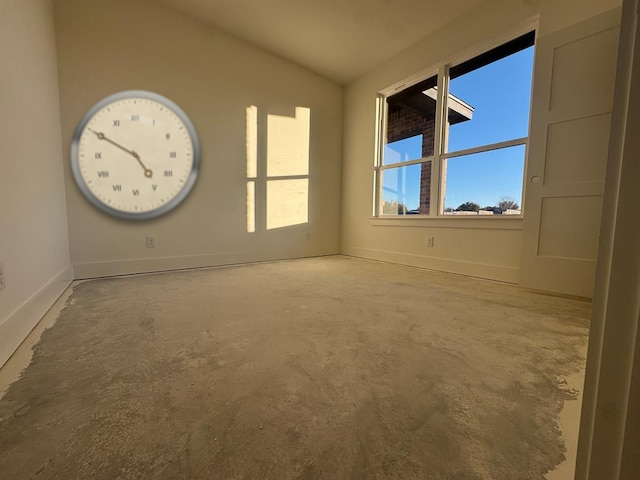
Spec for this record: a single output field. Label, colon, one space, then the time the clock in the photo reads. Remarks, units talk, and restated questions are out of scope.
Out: 4:50
